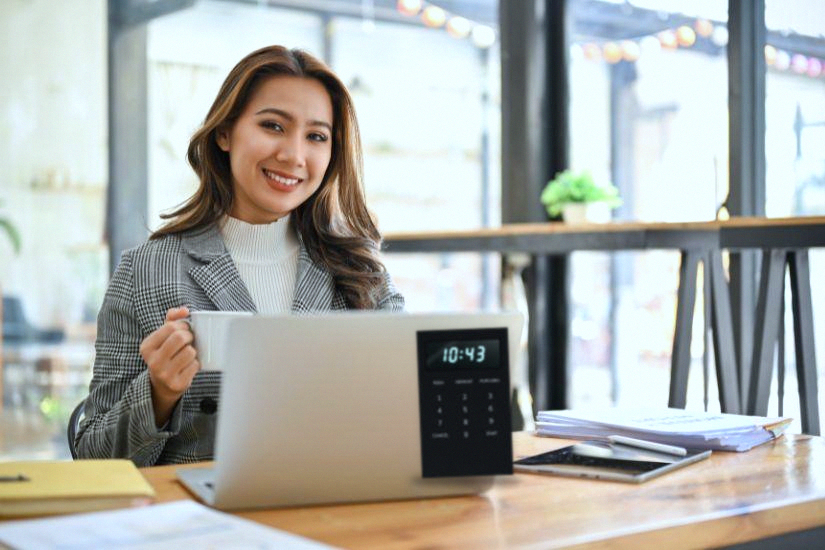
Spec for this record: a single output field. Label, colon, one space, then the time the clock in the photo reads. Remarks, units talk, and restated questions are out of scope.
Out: 10:43
